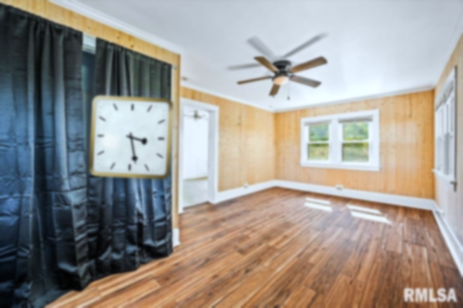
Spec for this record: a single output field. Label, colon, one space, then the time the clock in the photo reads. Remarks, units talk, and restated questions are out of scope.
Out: 3:28
